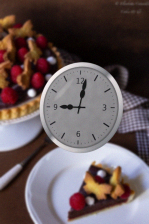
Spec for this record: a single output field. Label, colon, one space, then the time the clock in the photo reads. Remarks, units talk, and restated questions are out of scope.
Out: 9:02
